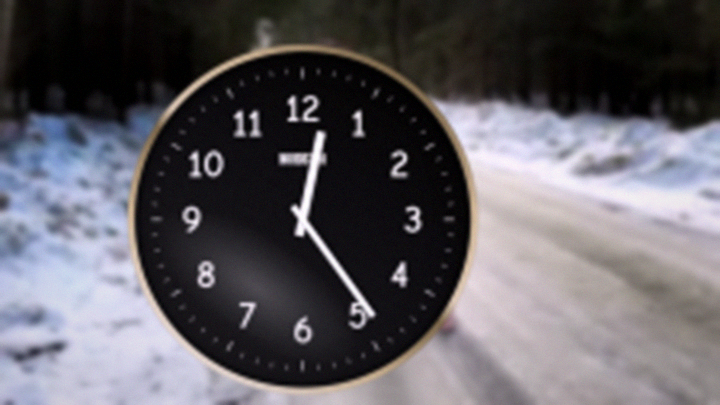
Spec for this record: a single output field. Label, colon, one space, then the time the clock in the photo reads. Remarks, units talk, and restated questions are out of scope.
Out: 12:24
